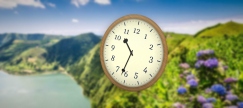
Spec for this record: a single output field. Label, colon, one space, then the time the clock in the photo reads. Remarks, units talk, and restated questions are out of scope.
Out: 10:32
